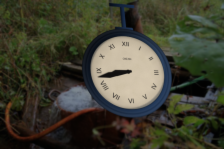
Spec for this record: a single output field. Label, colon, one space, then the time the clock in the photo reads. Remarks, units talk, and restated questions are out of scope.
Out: 8:43
